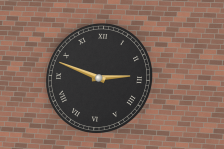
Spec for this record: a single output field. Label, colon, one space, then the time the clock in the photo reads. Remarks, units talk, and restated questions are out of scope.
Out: 2:48
